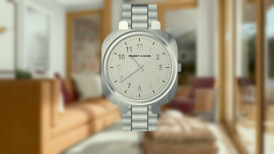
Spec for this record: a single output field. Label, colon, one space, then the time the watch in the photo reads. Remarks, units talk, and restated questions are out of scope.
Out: 10:39
